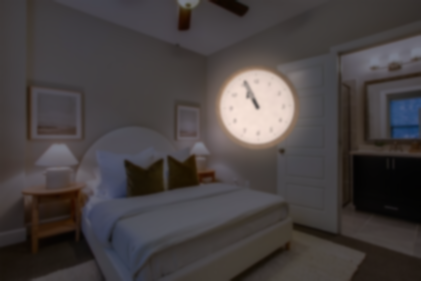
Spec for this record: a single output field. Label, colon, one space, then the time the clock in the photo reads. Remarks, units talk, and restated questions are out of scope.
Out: 10:56
